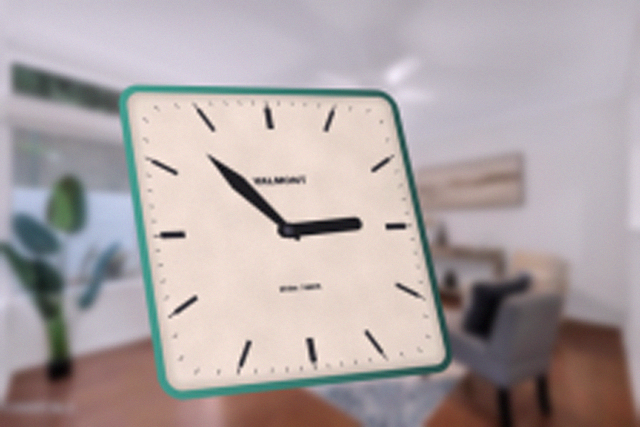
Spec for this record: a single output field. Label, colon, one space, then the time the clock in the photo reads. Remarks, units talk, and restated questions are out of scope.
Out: 2:53
